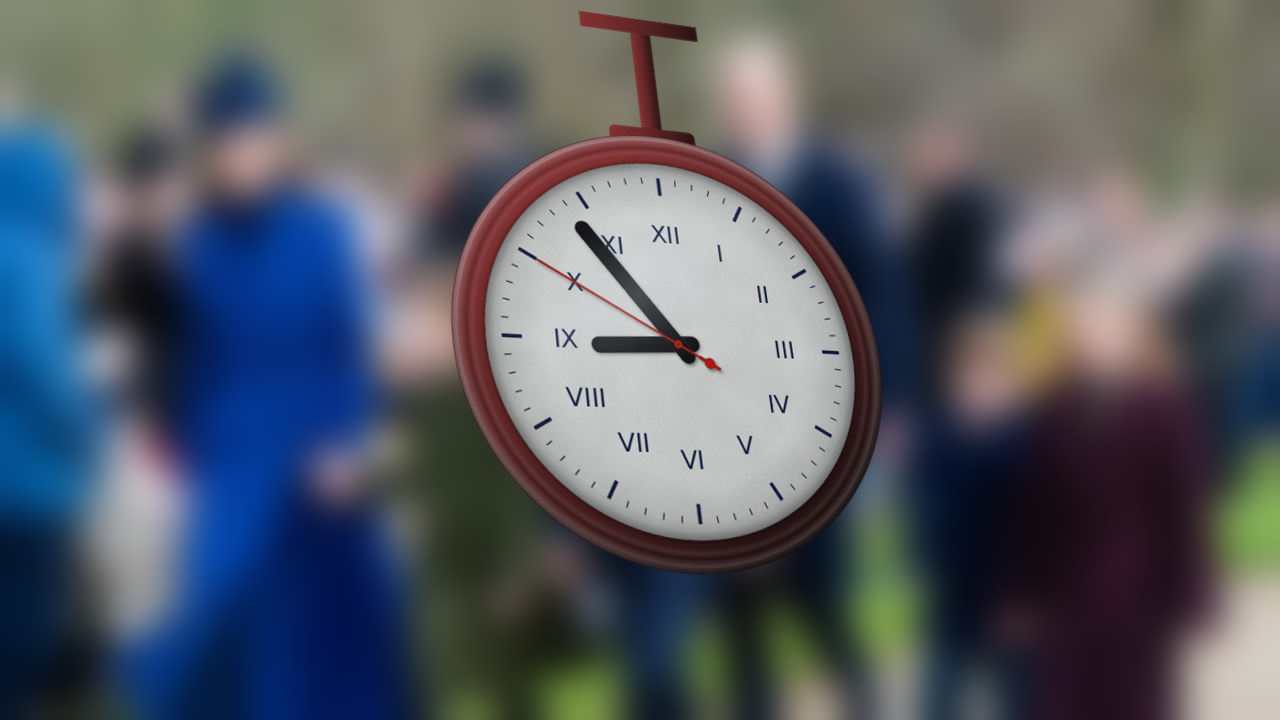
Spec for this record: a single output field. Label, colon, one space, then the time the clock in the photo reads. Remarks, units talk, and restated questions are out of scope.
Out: 8:53:50
